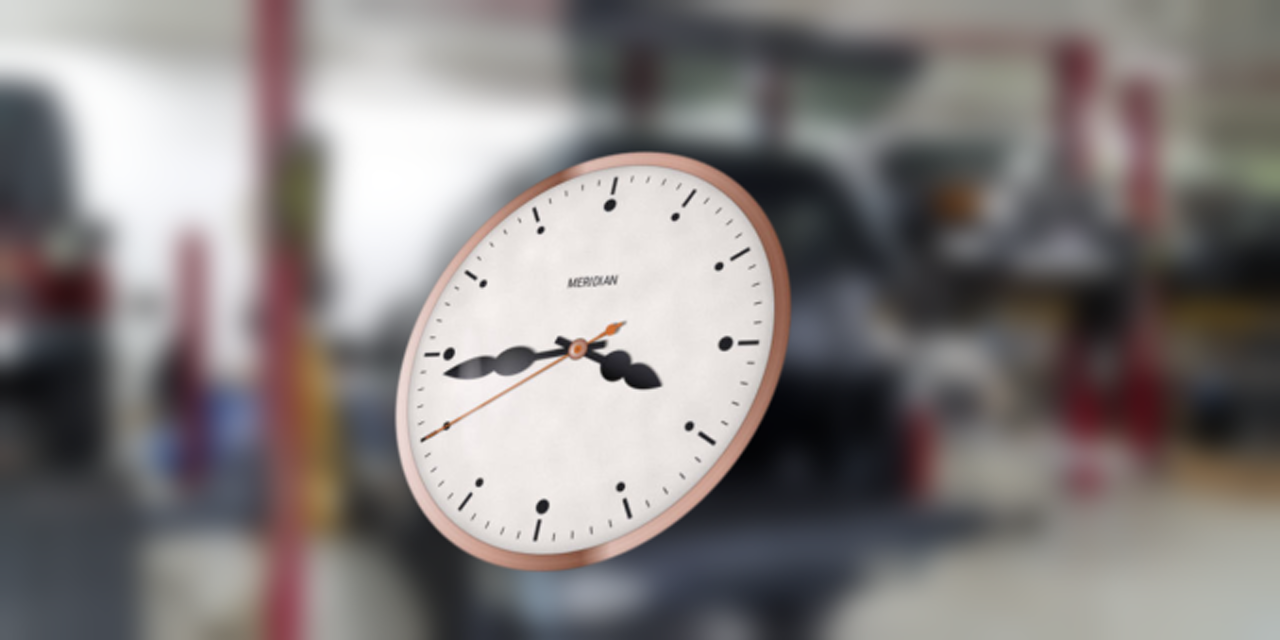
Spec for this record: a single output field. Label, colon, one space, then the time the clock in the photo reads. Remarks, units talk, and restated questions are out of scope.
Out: 3:43:40
